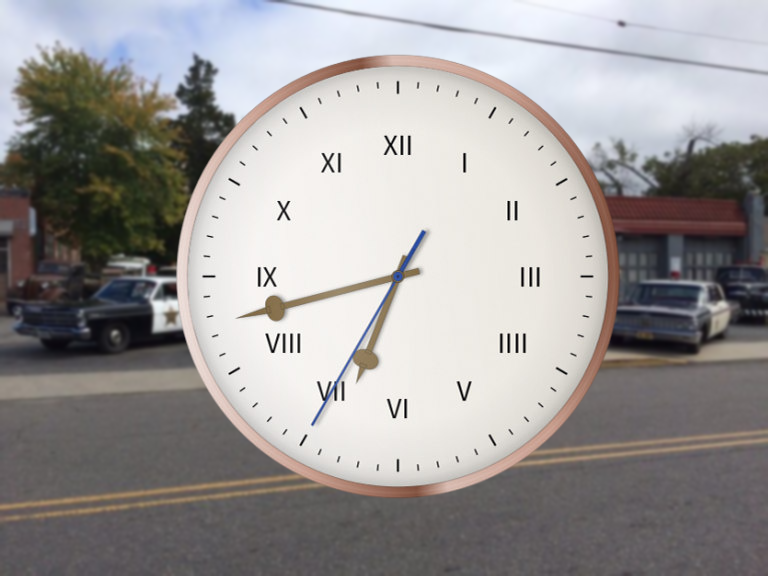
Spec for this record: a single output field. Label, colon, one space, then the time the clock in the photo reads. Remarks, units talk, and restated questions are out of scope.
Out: 6:42:35
